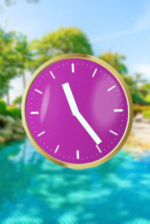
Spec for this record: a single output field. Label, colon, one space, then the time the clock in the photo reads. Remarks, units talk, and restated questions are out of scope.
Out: 11:24
